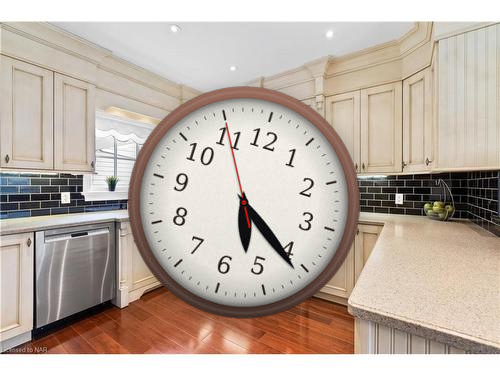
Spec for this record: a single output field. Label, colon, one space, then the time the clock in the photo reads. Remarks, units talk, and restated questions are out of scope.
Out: 5:20:55
